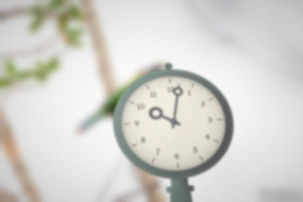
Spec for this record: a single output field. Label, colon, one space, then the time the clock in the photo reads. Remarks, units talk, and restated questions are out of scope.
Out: 10:02
